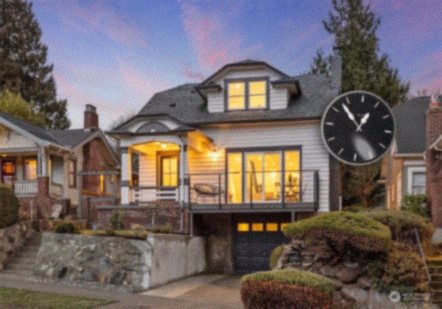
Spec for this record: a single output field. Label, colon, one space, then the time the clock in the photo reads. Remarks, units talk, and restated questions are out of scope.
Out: 12:53
